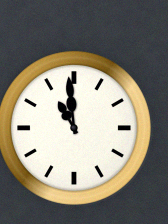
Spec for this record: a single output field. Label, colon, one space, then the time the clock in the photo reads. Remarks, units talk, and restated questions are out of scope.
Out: 10:59
